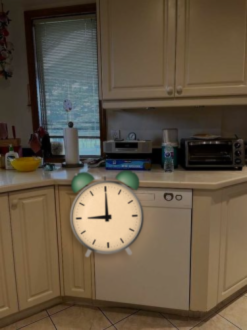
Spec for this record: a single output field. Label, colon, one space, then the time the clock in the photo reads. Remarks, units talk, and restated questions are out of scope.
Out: 9:00
